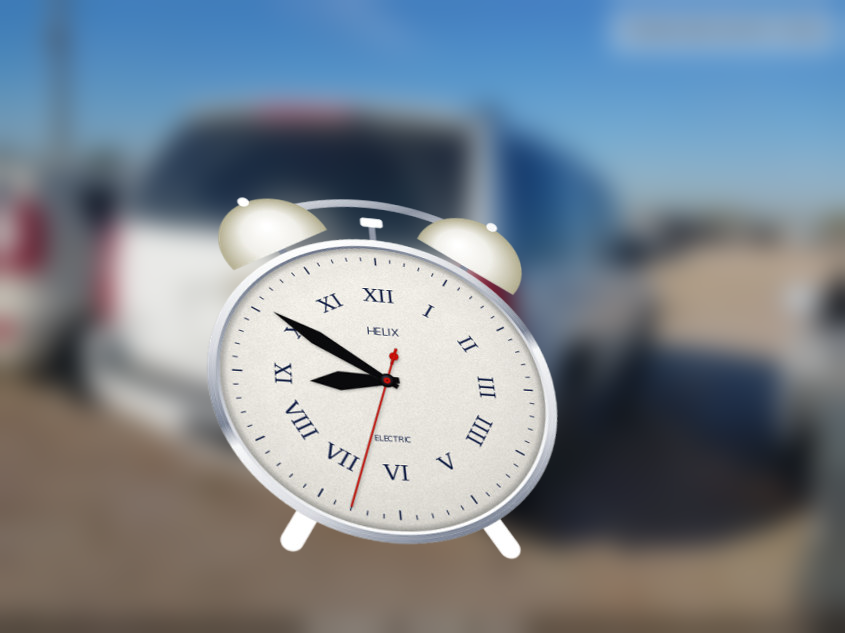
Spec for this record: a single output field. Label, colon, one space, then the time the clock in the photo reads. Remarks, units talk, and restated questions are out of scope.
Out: 8:50:33
